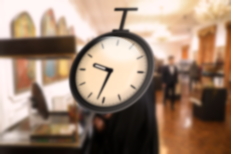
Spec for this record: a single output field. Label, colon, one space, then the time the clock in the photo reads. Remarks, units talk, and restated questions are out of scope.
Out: 9:32
